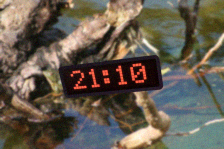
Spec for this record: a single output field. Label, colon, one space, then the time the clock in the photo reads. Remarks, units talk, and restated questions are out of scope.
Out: 21:10
